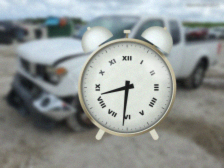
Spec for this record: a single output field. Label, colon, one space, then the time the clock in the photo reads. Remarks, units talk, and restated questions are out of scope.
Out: 8:31
